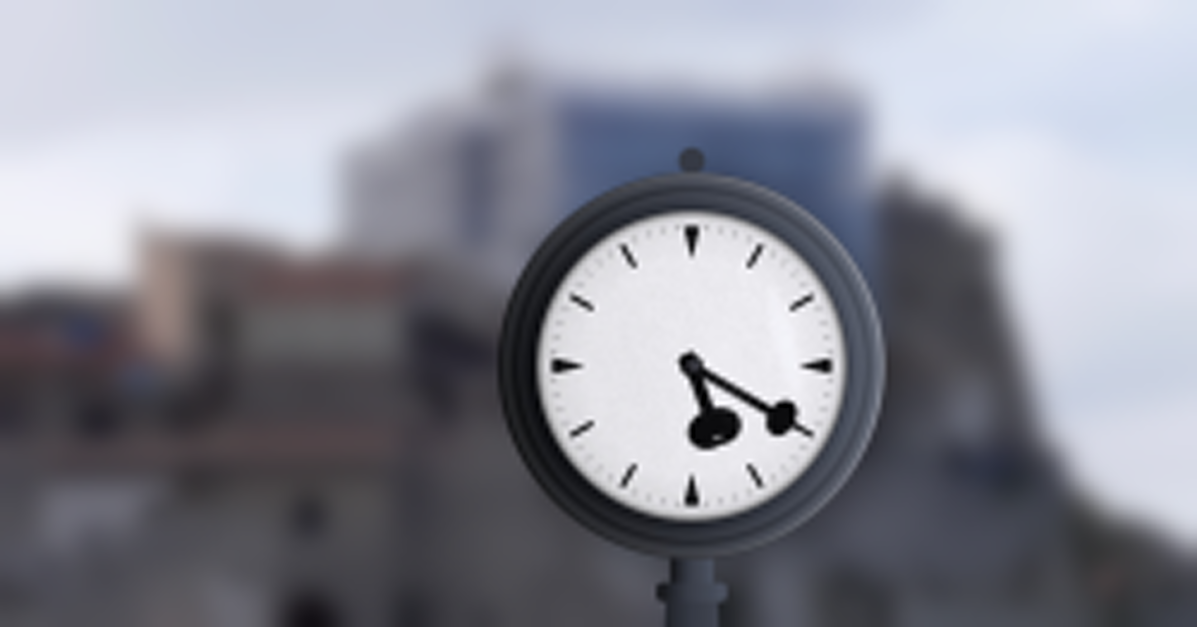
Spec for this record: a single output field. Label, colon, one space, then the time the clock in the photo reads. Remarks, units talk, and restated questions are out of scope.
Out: 5:20
